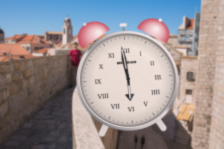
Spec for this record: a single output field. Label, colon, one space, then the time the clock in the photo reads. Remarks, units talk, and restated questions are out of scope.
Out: 5:59
